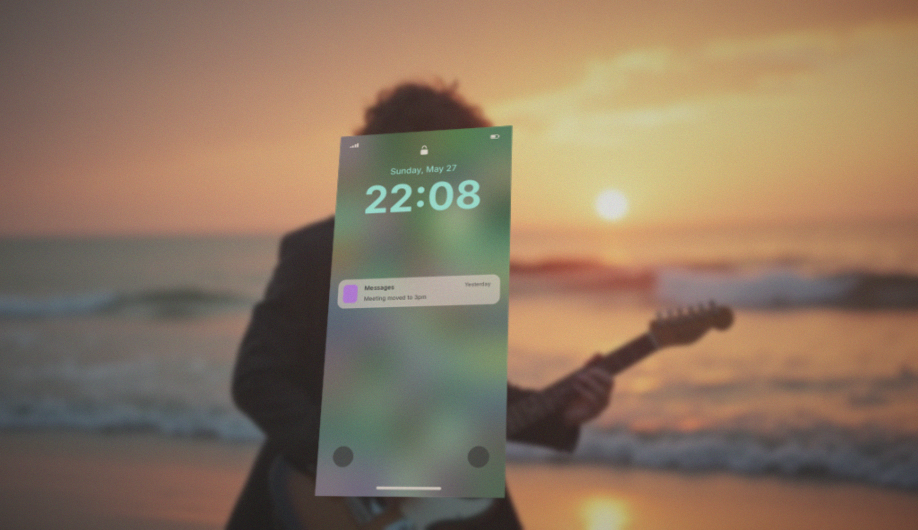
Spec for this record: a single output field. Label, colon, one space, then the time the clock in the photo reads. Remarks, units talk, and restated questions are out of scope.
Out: 22:08
